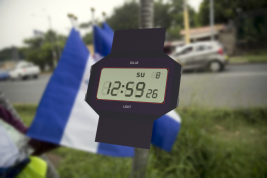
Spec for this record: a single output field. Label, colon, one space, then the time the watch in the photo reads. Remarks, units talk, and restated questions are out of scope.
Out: 12:59:26
